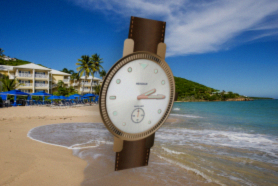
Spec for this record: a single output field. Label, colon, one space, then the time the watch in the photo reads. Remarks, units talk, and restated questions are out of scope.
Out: 2:15
